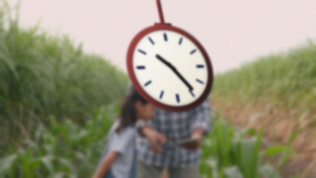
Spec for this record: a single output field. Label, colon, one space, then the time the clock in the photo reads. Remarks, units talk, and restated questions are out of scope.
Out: 10:24
